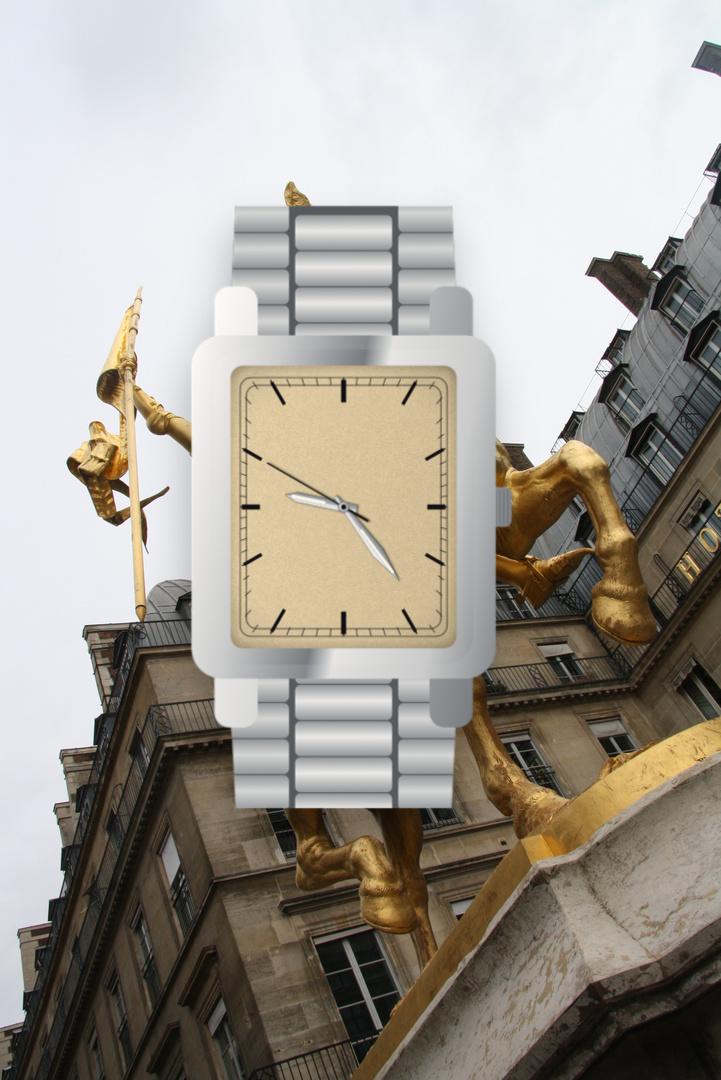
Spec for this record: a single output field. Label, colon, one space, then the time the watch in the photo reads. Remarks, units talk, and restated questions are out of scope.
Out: 9:23:50
